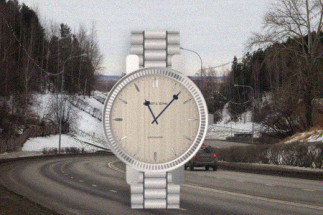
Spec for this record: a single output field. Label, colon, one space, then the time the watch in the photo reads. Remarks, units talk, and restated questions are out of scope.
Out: 11:07
